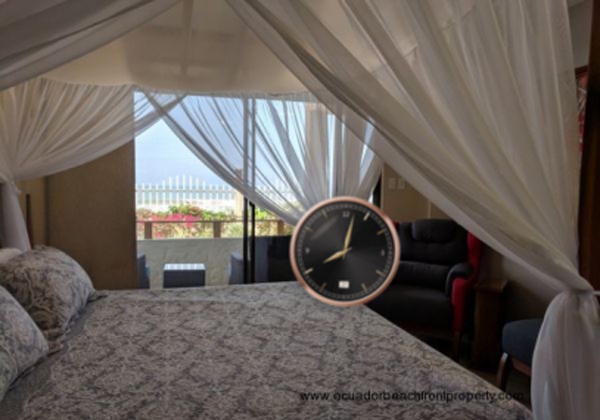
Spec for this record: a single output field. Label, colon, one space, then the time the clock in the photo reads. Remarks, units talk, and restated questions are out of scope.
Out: 8:02
